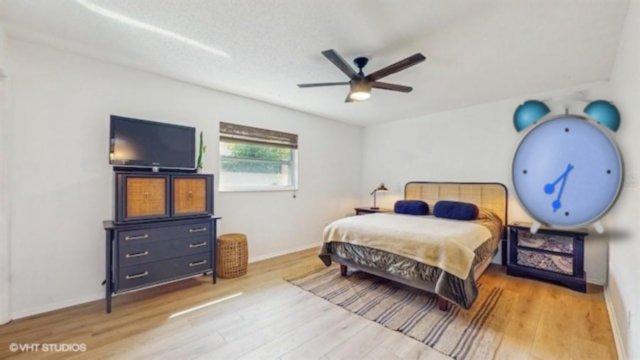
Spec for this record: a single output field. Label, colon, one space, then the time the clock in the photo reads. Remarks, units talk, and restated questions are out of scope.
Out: 7:33
